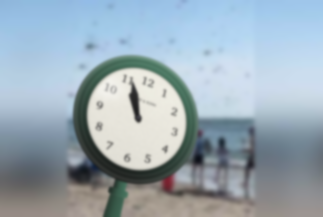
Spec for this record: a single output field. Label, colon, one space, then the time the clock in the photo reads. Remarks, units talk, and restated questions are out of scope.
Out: 10:56
